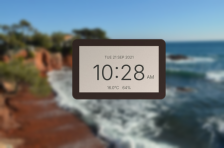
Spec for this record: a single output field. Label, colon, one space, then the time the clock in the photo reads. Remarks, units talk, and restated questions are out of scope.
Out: 10:28
